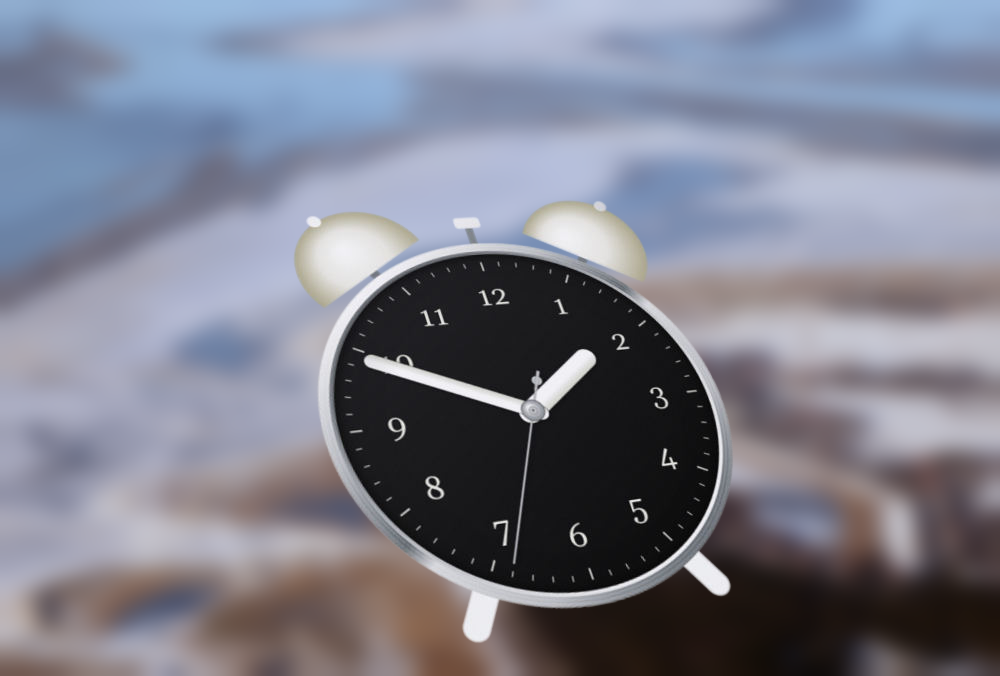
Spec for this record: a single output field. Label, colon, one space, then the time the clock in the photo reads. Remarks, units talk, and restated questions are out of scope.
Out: 1:49:34
